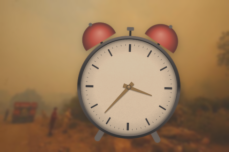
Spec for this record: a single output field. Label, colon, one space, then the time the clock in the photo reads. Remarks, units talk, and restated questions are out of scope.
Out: 3:37
